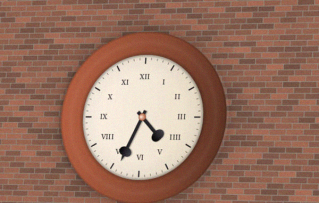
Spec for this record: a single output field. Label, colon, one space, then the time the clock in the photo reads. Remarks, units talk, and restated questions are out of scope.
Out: 4:34
